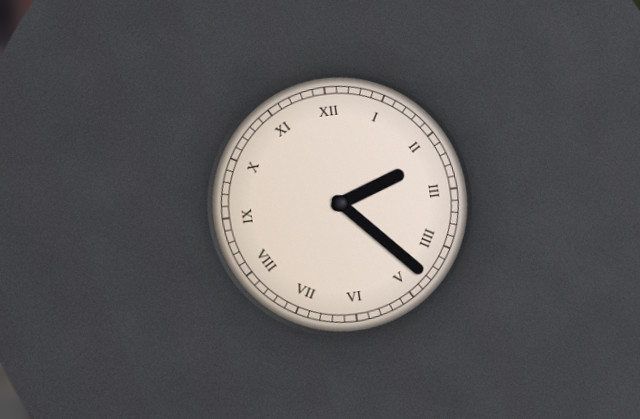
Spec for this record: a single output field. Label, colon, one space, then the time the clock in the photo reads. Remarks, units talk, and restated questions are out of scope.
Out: 2:23
